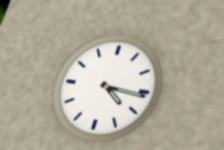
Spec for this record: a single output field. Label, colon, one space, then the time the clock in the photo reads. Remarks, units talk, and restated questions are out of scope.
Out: 4:16
